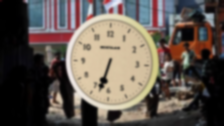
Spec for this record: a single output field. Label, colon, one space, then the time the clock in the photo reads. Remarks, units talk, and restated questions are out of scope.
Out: 6:33
